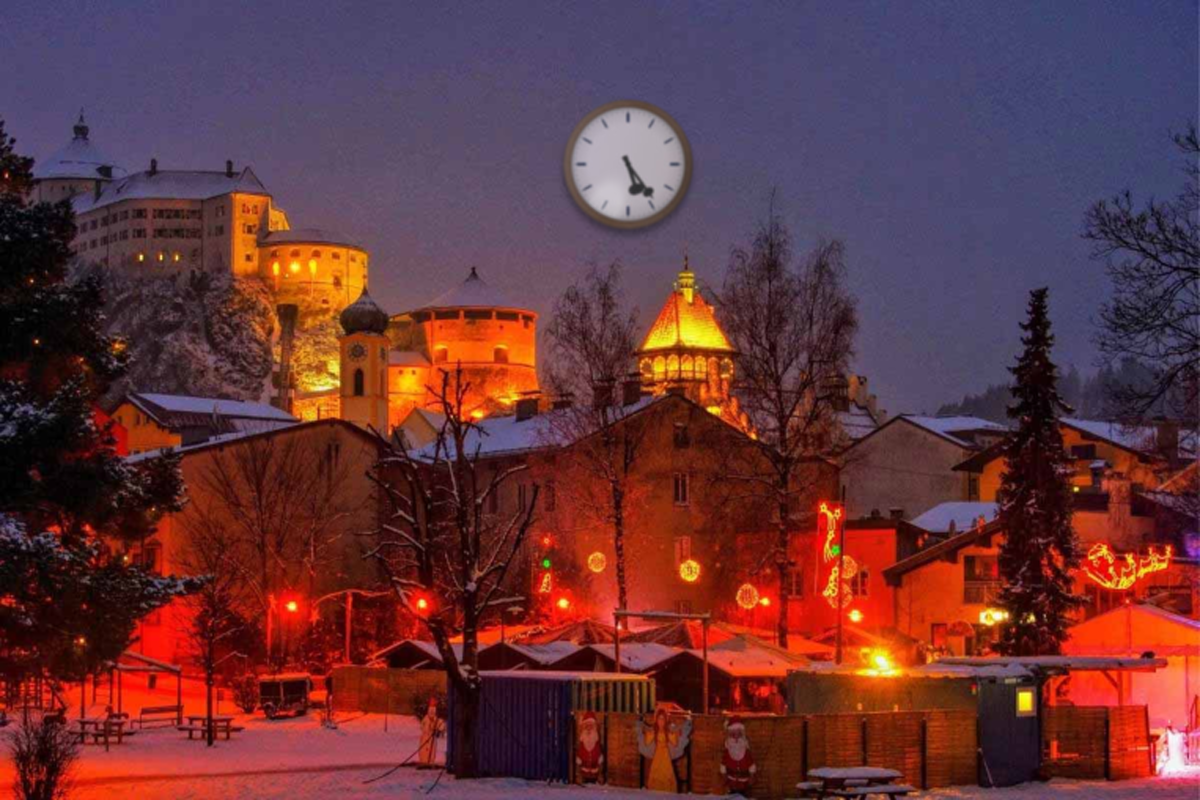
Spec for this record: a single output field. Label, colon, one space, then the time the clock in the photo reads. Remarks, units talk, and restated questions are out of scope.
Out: 5:24
